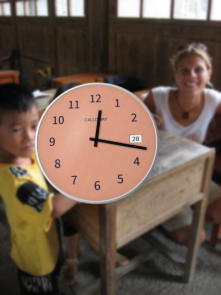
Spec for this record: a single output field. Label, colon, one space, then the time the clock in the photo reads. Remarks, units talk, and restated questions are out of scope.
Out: 12:17
